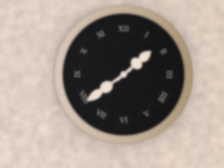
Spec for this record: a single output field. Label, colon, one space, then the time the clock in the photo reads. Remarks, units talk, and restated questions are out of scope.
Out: 1:39
